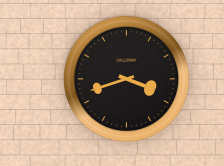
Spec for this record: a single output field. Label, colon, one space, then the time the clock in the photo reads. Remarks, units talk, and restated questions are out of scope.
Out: 3:42
